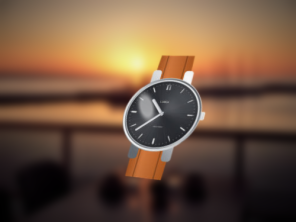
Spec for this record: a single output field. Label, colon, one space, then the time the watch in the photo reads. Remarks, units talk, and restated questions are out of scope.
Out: 10:38
